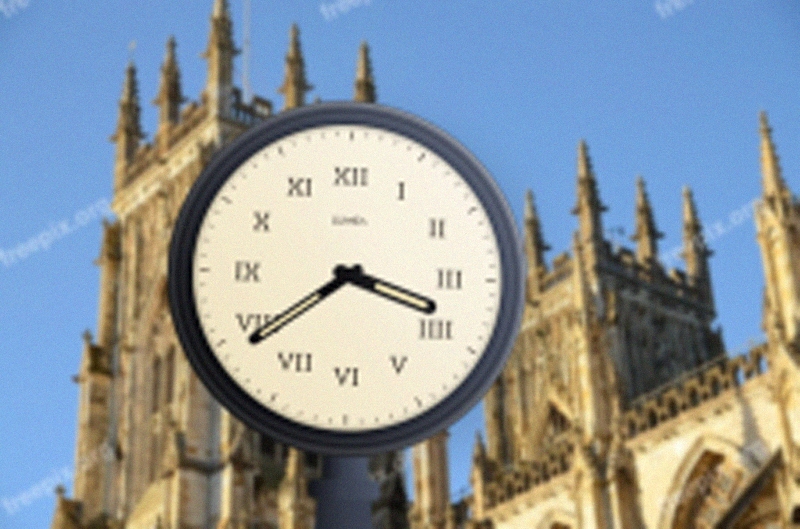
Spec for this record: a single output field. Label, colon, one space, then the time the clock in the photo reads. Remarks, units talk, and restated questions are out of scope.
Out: 3:39
